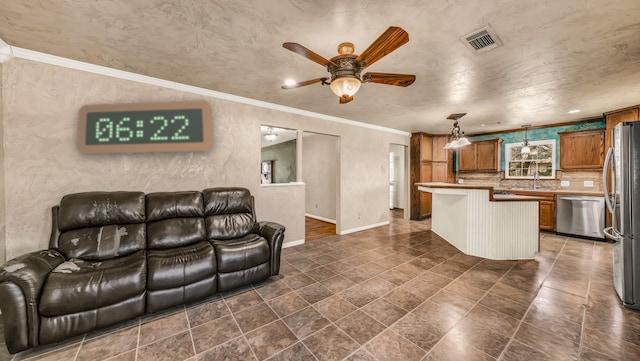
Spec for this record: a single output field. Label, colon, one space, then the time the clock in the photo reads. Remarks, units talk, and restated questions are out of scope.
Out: 6:22
